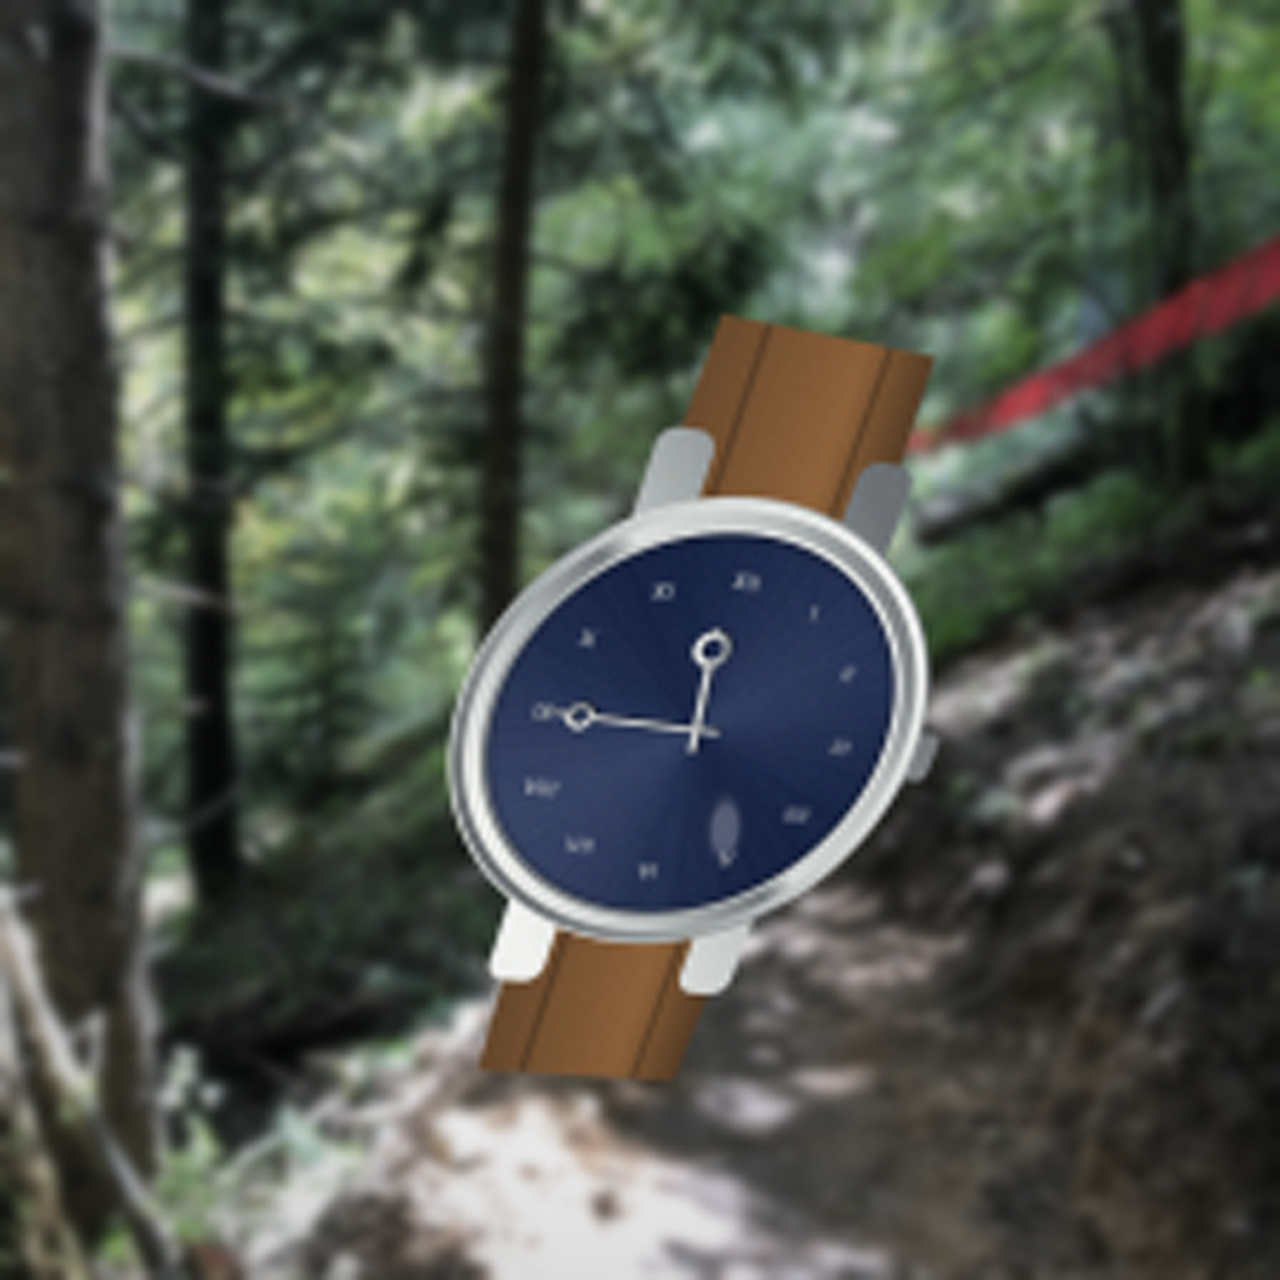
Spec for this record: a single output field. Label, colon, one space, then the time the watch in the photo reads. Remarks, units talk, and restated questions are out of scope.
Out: 11:45
